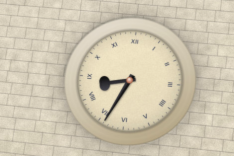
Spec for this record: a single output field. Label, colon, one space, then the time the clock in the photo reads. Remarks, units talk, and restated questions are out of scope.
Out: 8:34
